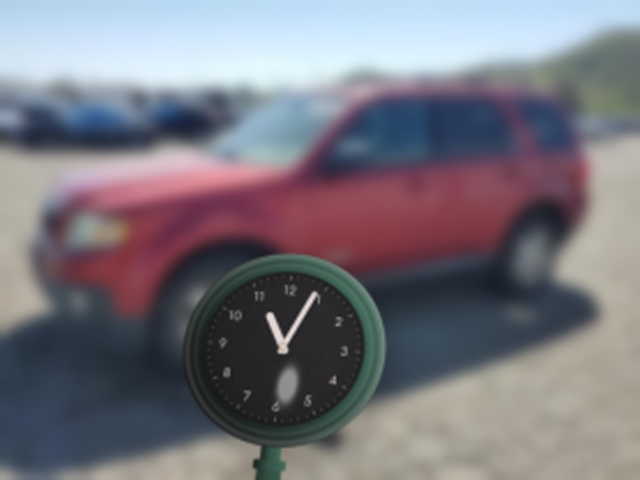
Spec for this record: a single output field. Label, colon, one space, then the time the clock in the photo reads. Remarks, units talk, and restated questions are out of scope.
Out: 11:04
